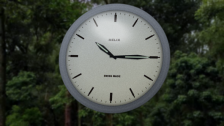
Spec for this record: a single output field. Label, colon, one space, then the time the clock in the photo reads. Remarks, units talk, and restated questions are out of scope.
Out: 10:15
